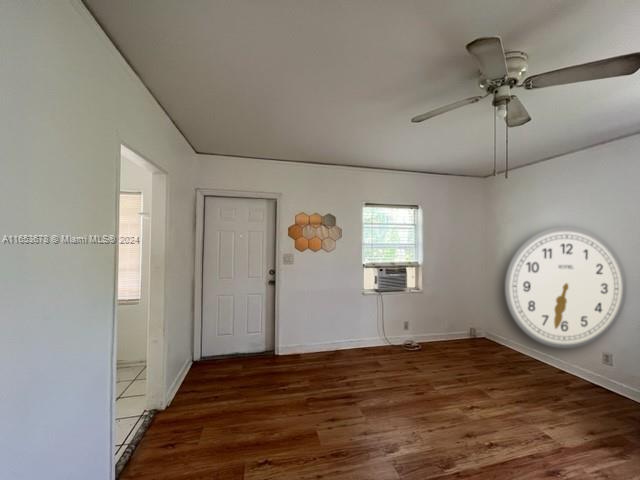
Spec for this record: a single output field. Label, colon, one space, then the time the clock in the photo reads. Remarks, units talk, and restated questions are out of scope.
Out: 6:32
